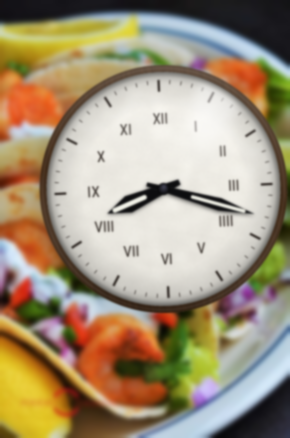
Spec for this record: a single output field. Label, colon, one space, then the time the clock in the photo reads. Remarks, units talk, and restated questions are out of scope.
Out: 8:18
